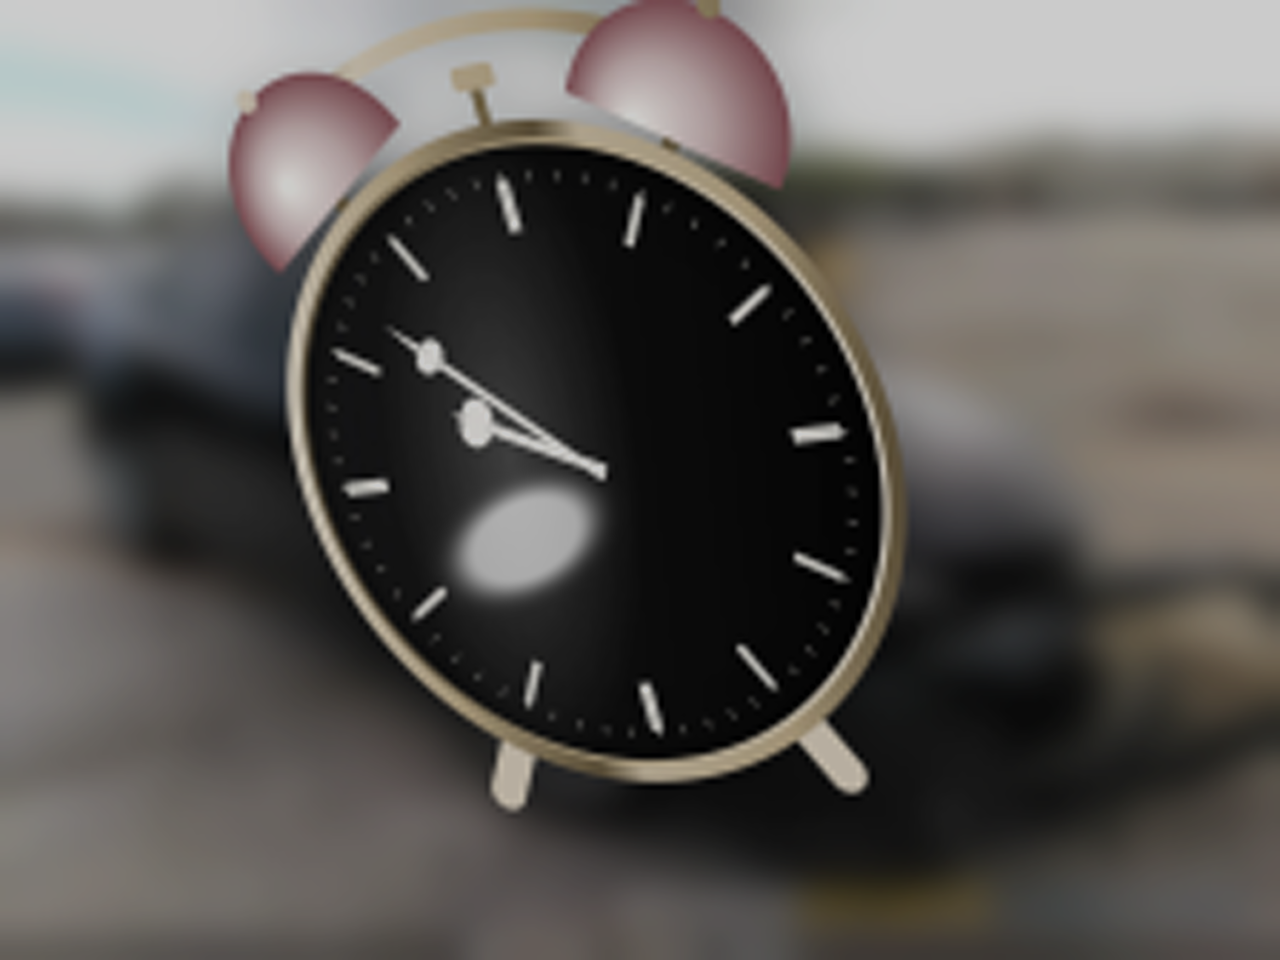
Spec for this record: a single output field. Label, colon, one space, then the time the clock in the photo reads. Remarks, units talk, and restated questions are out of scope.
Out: 9:52
